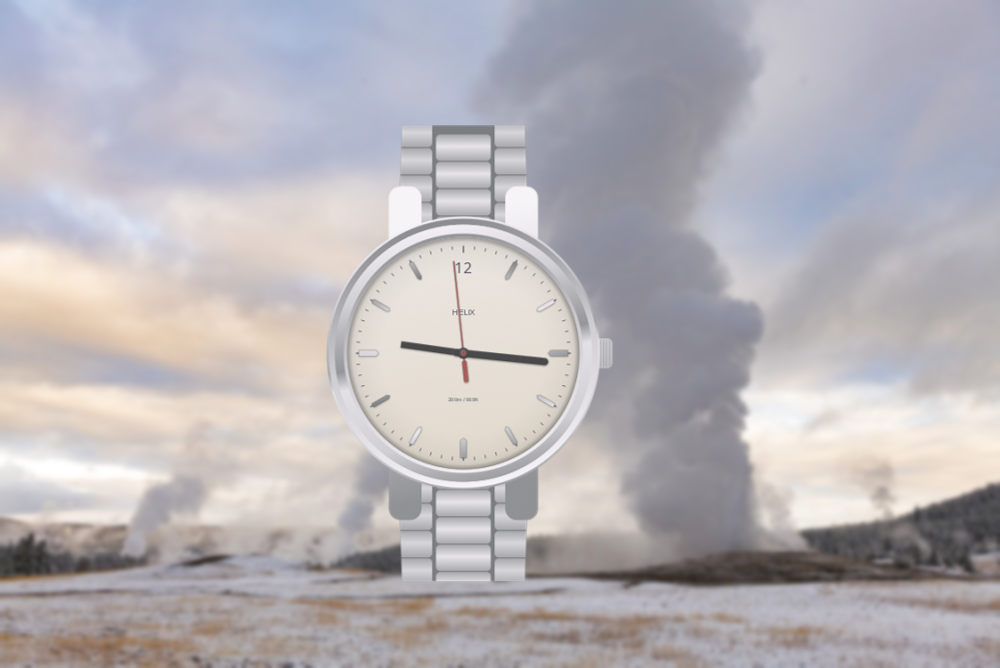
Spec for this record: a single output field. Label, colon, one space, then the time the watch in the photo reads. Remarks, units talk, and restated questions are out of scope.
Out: 9:15:59
